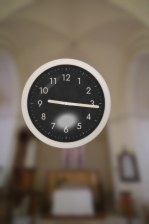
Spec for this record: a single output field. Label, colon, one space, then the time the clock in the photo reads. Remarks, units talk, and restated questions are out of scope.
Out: 9:16
